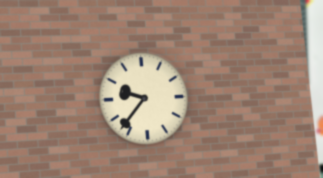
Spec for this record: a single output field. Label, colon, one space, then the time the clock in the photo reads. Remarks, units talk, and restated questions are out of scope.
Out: 9:37
